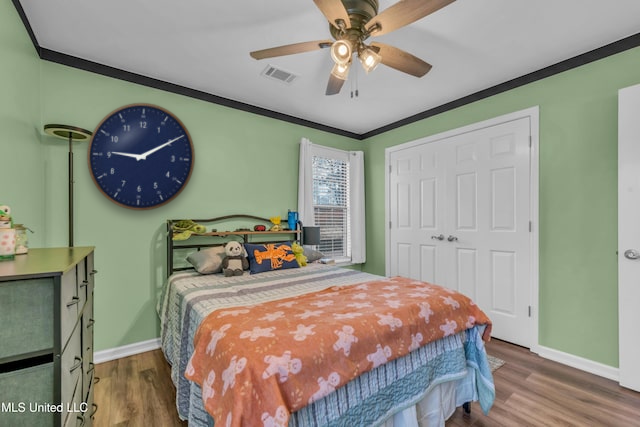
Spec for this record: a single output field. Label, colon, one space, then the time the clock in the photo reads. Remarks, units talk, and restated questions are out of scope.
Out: 9:10
